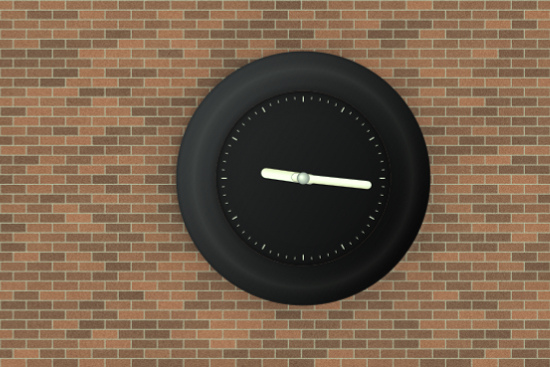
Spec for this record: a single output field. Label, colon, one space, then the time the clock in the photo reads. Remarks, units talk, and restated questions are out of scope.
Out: 9:16
